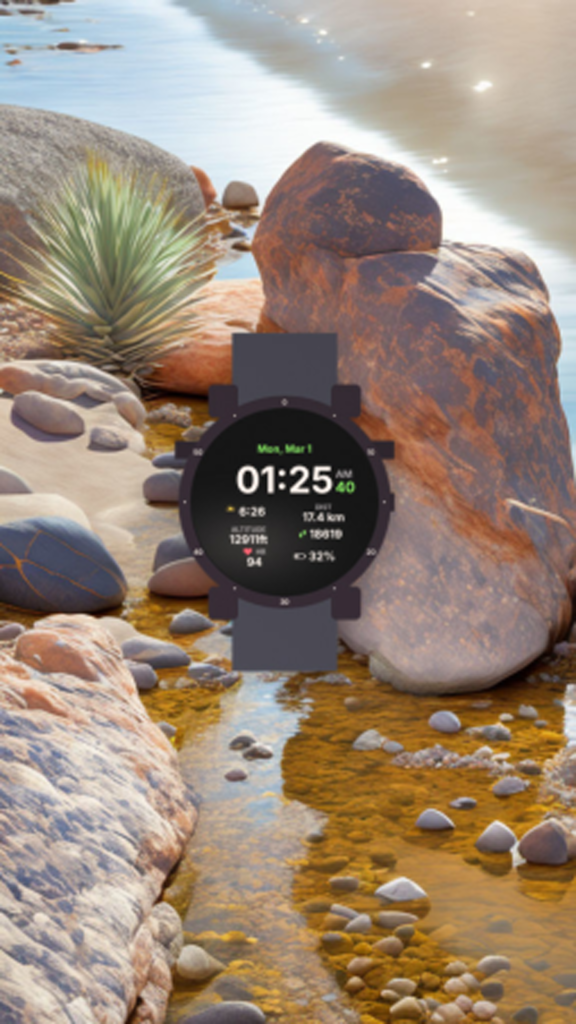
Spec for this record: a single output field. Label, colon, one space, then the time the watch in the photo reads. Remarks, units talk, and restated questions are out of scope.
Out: 1:25
